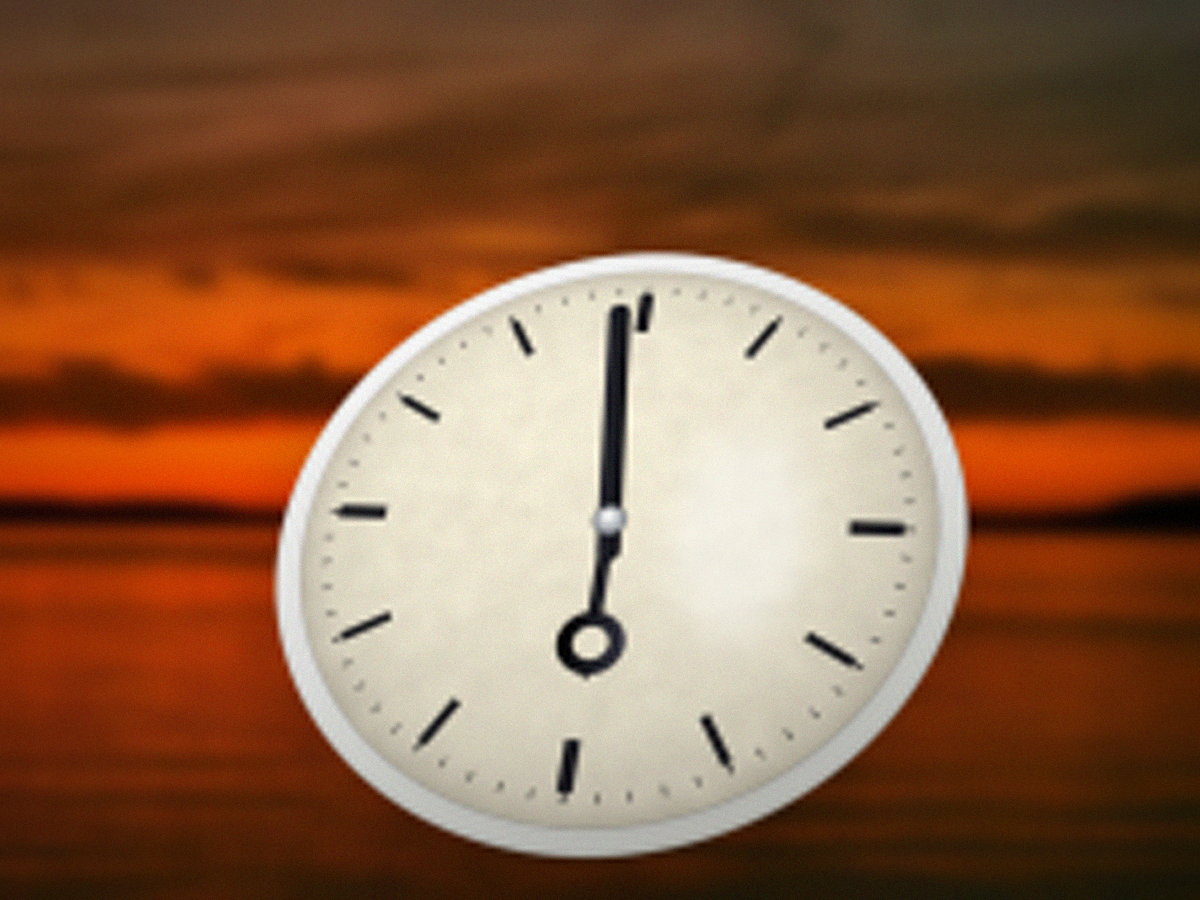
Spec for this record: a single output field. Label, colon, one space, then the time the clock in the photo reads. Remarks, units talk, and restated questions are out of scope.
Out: 5:59
